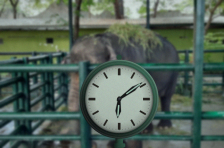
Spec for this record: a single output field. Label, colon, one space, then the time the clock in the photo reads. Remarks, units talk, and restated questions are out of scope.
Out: 6:09
